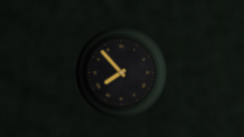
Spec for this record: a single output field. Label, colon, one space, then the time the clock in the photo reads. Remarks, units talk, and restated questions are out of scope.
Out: 7:53
